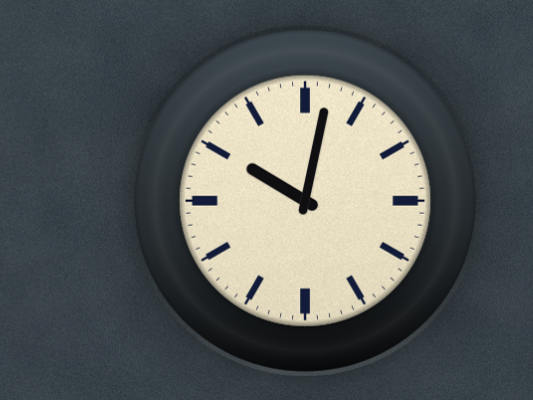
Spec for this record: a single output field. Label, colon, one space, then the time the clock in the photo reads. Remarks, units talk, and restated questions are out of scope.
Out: 10:02
